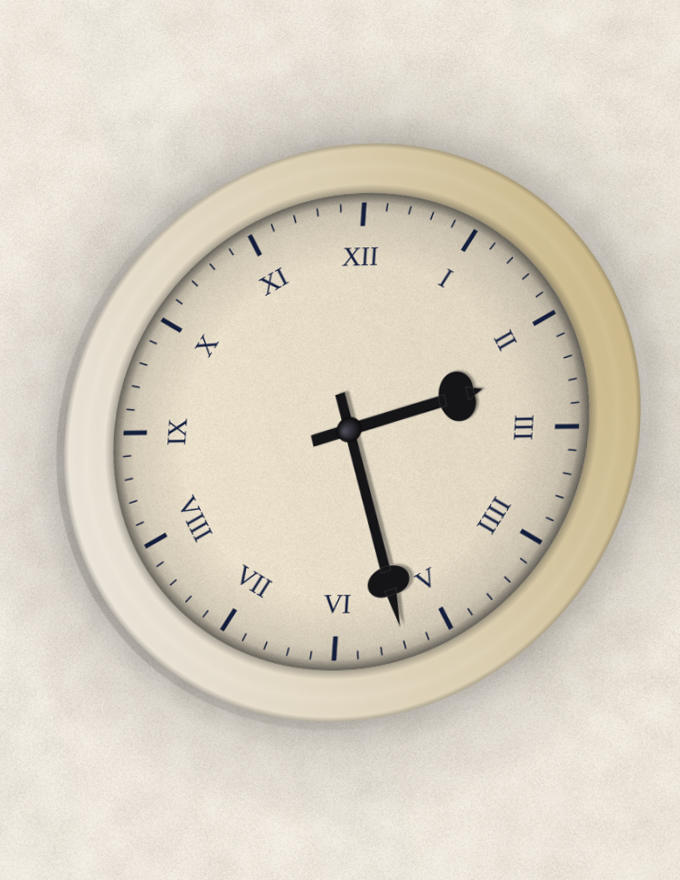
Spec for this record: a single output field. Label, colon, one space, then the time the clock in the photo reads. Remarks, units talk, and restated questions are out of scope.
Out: 2:27
